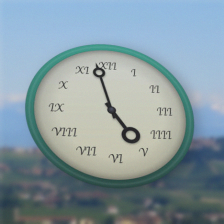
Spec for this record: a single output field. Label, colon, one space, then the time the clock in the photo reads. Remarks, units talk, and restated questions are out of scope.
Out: 4:58
